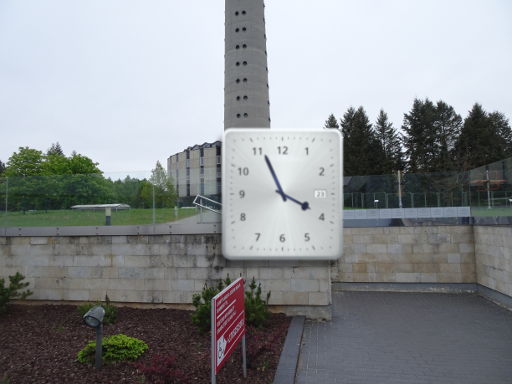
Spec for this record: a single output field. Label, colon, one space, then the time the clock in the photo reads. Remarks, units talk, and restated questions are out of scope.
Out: 3:56
